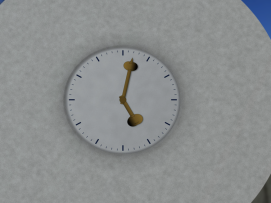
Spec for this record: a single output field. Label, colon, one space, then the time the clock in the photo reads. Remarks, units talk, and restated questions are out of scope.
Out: 5:02
